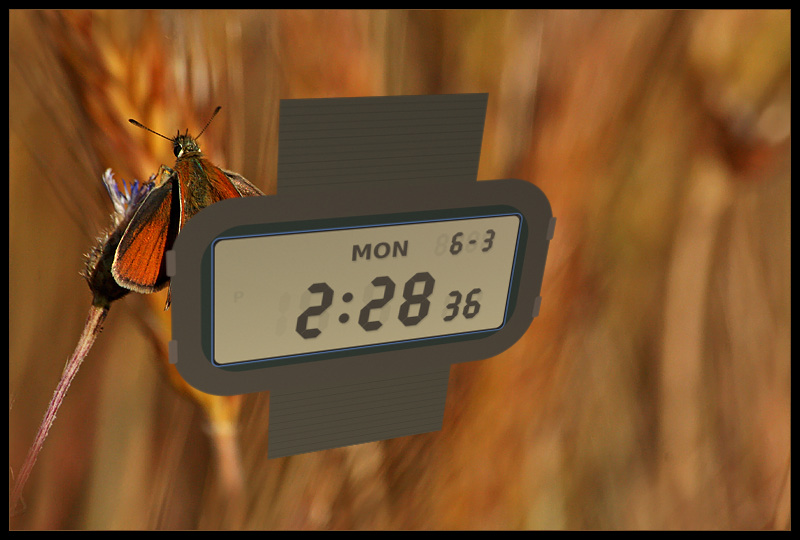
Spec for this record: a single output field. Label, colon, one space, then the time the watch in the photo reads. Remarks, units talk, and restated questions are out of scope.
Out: 2:28:36
